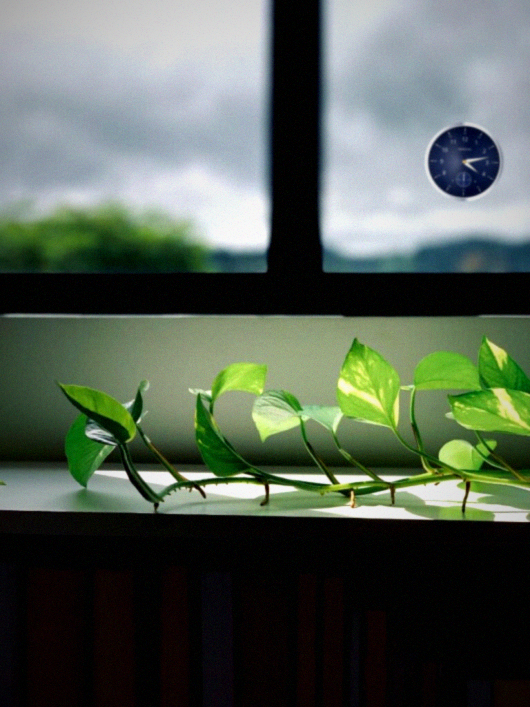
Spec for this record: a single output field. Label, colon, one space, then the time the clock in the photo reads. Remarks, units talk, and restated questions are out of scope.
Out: 4:13
